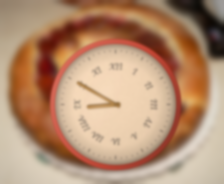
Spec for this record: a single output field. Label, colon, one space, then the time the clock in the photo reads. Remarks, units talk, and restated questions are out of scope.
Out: 8:50
